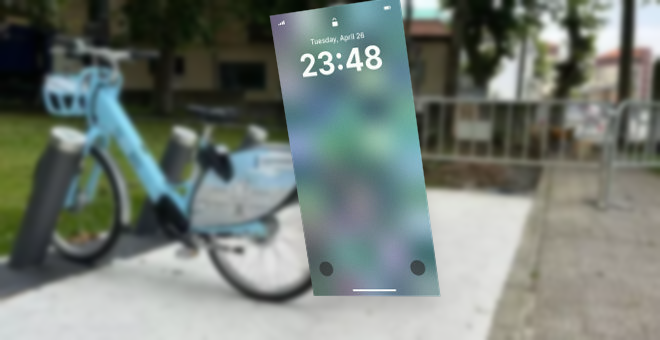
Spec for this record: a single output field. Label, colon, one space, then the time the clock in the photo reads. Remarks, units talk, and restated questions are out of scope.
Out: 23:48
